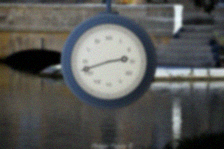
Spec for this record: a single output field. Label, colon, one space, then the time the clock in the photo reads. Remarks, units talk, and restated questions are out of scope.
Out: 2:42
